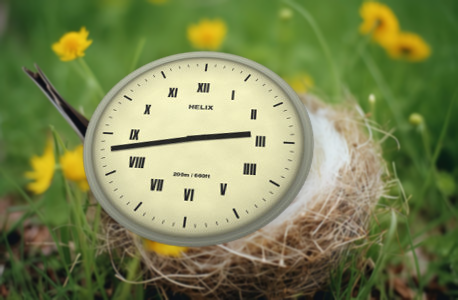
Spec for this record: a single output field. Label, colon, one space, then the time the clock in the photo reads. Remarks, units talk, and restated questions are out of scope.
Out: 2:43
